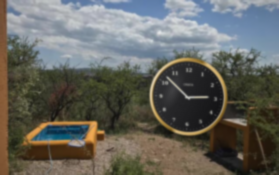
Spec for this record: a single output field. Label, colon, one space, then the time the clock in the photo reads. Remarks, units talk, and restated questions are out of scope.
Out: 2:52
